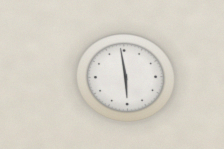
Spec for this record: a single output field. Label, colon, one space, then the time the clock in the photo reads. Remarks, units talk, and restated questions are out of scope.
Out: 5:59
